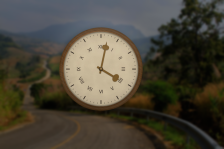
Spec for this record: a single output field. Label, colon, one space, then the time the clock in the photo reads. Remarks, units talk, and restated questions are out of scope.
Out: 4:02
